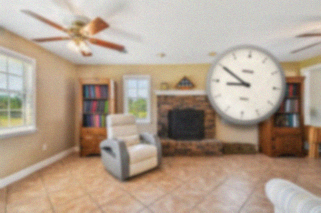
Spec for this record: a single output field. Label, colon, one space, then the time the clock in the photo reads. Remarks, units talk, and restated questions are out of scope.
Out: 8:50
